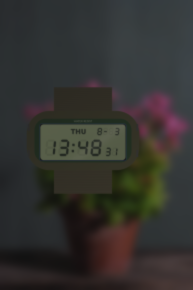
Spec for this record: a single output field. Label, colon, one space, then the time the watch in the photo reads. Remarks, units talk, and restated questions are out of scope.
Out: 13:48
